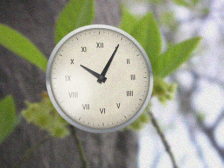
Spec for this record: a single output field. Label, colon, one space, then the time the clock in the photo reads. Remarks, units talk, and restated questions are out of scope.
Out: 10:05
